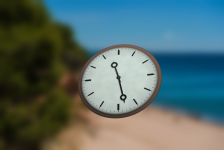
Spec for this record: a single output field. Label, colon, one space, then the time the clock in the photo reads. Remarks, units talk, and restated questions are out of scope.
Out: 11:28
